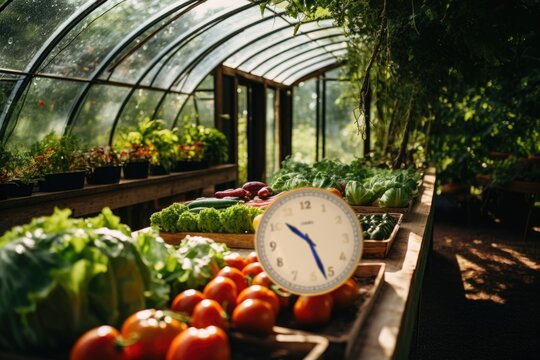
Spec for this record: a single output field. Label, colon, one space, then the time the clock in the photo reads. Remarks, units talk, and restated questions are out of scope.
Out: 10:27
